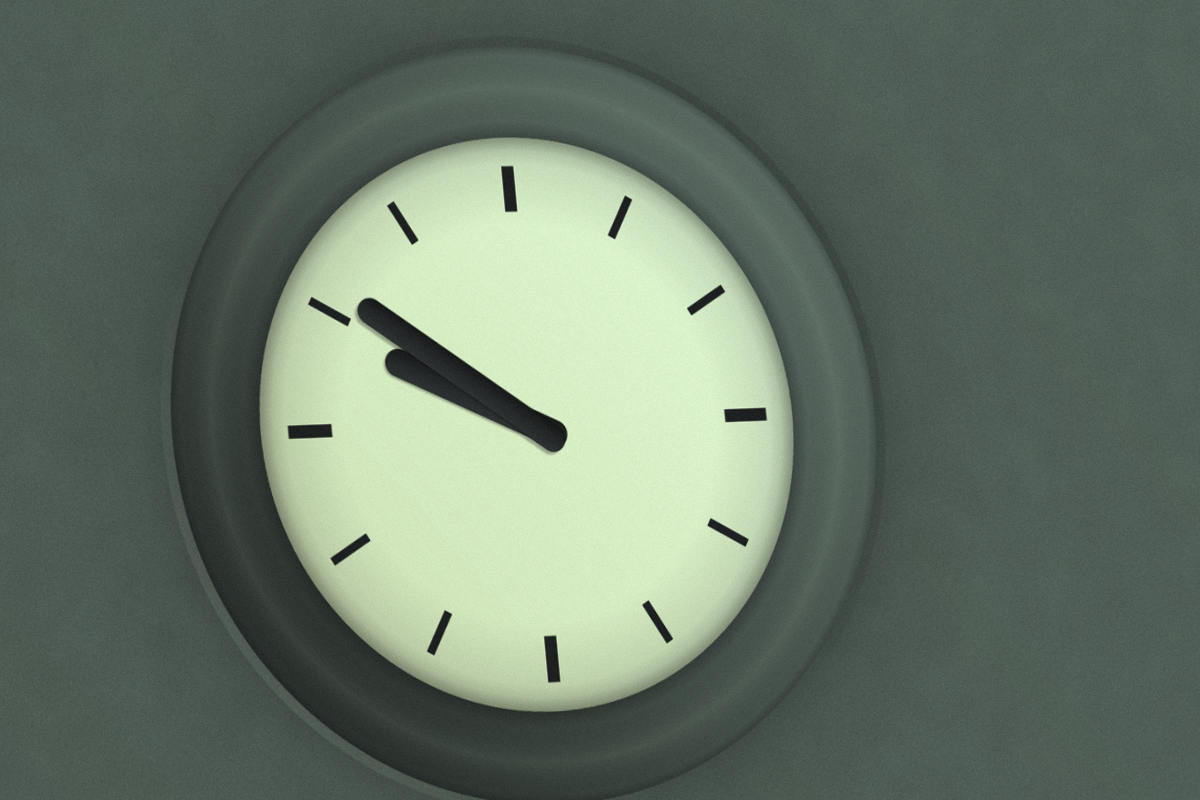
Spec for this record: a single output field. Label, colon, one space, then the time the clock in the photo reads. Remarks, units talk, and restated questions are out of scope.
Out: 9:51
